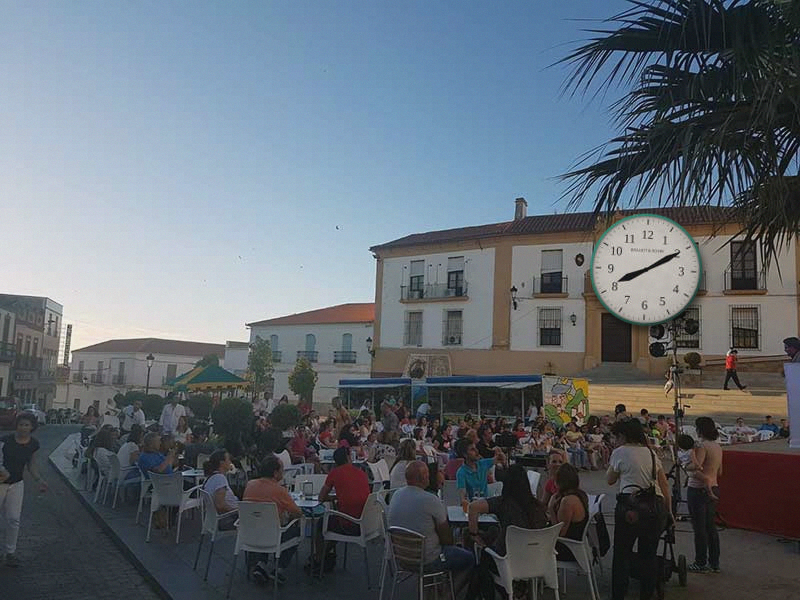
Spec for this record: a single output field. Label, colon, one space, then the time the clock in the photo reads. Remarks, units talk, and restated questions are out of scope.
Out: 8:10
